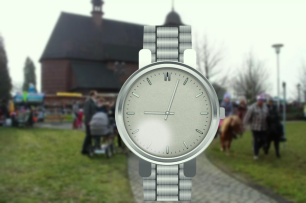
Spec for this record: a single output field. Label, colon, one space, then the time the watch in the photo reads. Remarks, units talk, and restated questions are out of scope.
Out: 9:03
